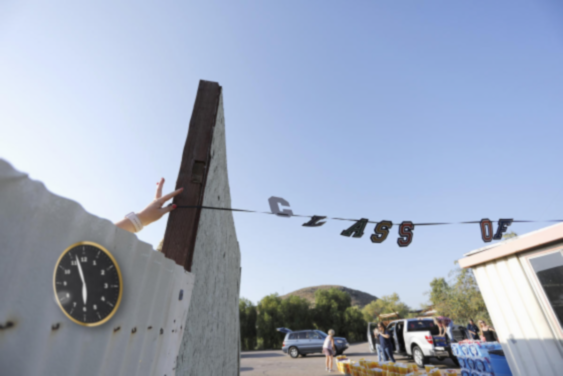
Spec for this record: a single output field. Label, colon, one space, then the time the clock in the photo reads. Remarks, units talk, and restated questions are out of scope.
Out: 5:57
